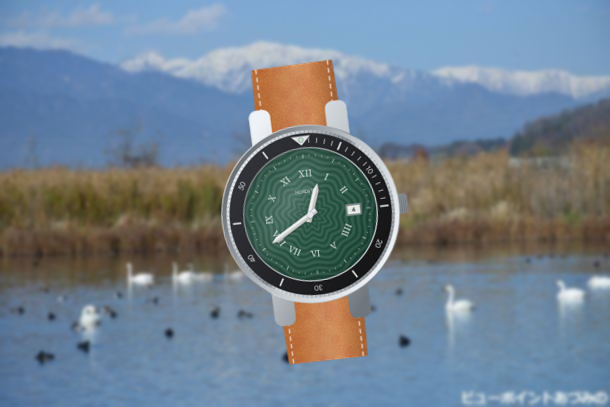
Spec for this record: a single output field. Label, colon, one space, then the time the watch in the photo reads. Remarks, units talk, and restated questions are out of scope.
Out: 12:40
